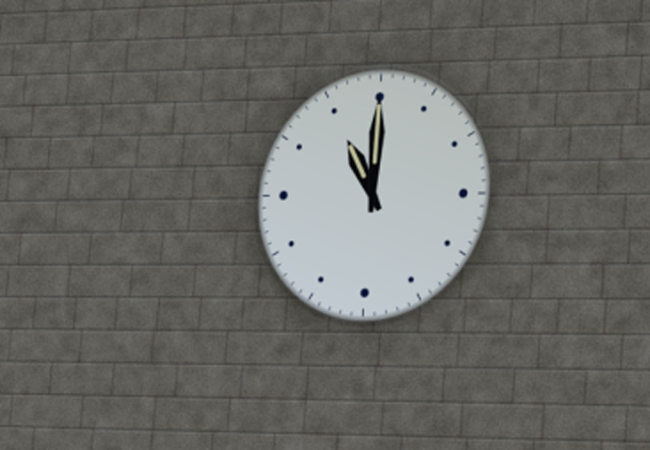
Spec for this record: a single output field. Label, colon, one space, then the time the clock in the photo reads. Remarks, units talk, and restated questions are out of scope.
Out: 11:00
